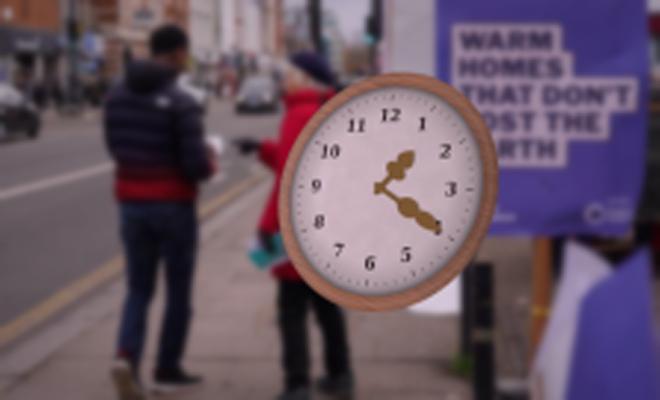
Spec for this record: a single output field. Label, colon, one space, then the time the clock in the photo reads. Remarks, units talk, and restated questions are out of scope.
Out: 1:20
